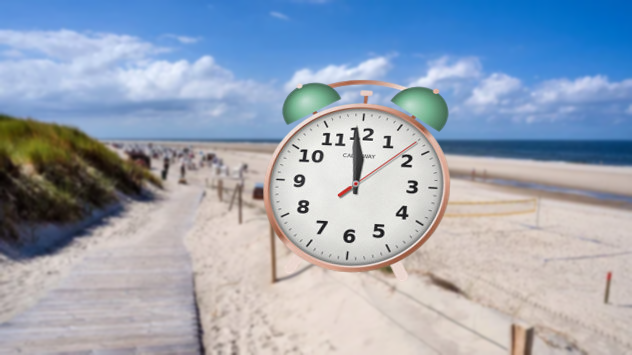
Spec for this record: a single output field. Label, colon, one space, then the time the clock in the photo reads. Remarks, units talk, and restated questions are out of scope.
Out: 11:59:08
